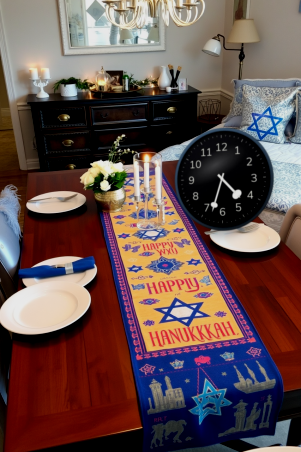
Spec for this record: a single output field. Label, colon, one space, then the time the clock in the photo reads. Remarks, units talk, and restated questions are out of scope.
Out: 4:33
